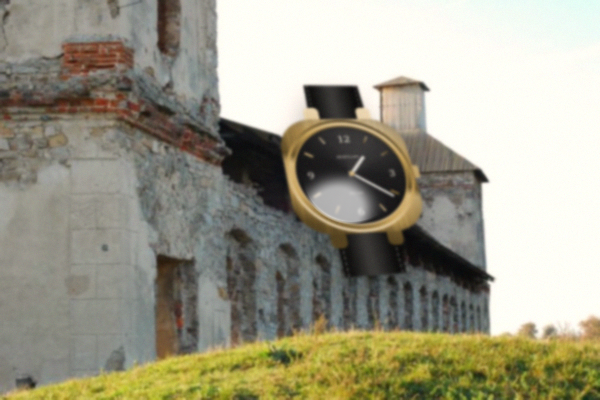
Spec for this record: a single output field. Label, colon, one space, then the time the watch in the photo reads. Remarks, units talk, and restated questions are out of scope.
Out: 1:21
